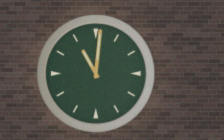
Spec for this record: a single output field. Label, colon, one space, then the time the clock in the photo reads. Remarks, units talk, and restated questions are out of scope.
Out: 11:01
